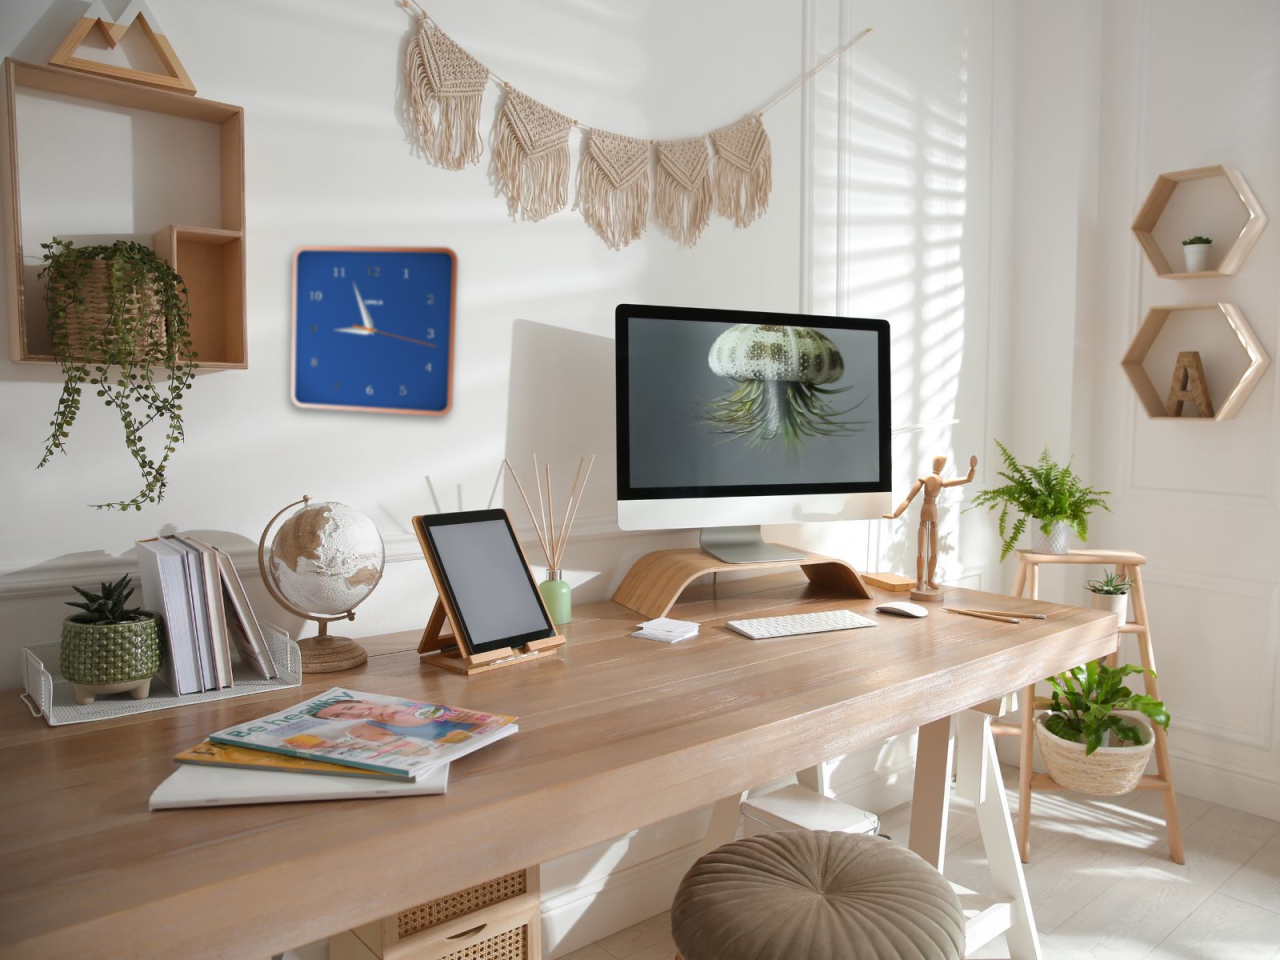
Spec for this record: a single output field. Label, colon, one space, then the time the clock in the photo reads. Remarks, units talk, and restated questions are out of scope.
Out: 8:56:17
